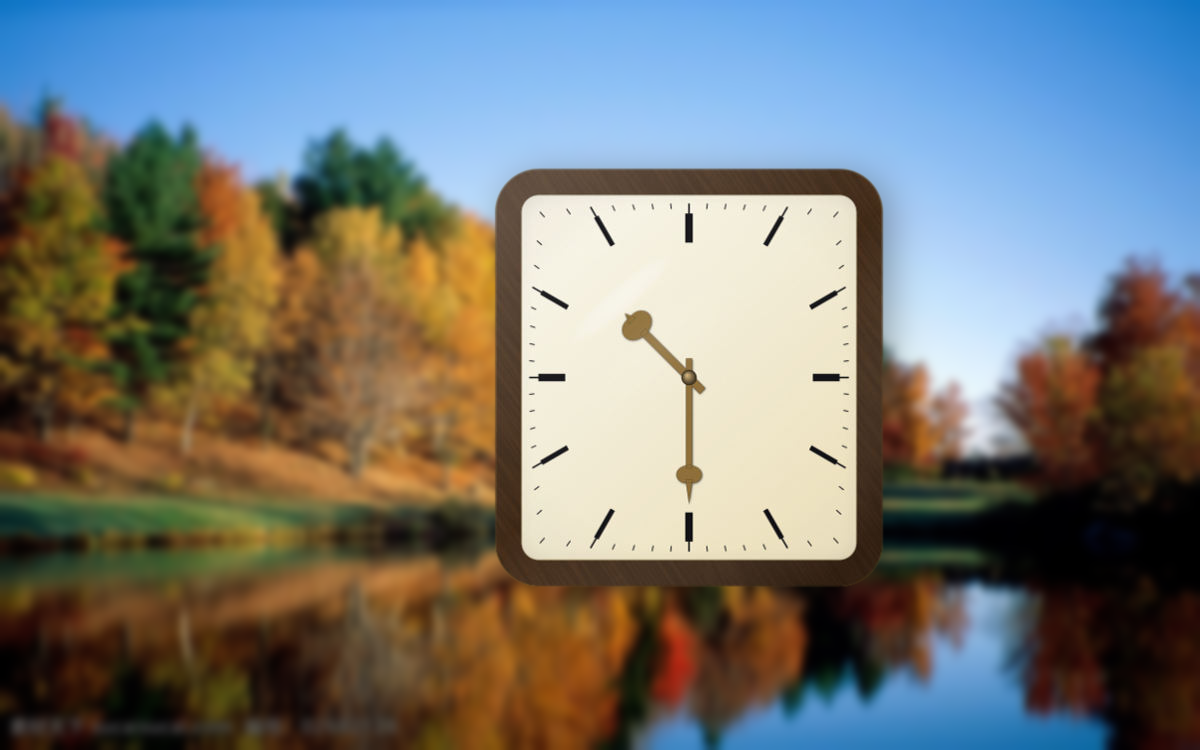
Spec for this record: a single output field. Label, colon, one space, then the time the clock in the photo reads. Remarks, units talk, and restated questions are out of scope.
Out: 10:30
